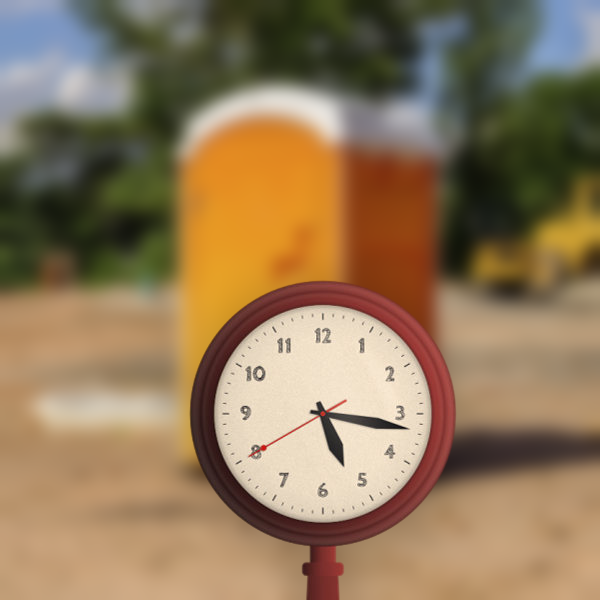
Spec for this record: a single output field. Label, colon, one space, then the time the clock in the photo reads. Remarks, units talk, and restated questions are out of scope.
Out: 5:16:40
